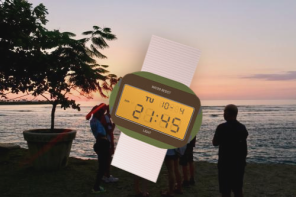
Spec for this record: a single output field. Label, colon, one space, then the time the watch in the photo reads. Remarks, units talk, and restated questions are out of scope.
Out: 21:45
